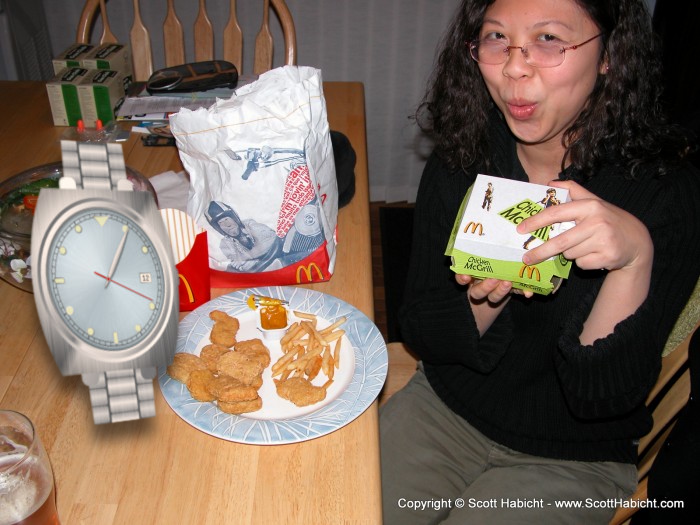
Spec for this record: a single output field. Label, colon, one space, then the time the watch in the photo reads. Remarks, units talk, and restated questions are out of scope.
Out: 1:05:19
